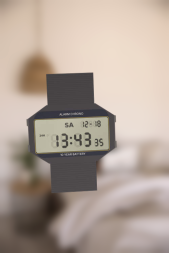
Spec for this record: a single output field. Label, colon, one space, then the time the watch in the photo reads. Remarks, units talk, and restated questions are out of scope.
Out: 13:43:35
